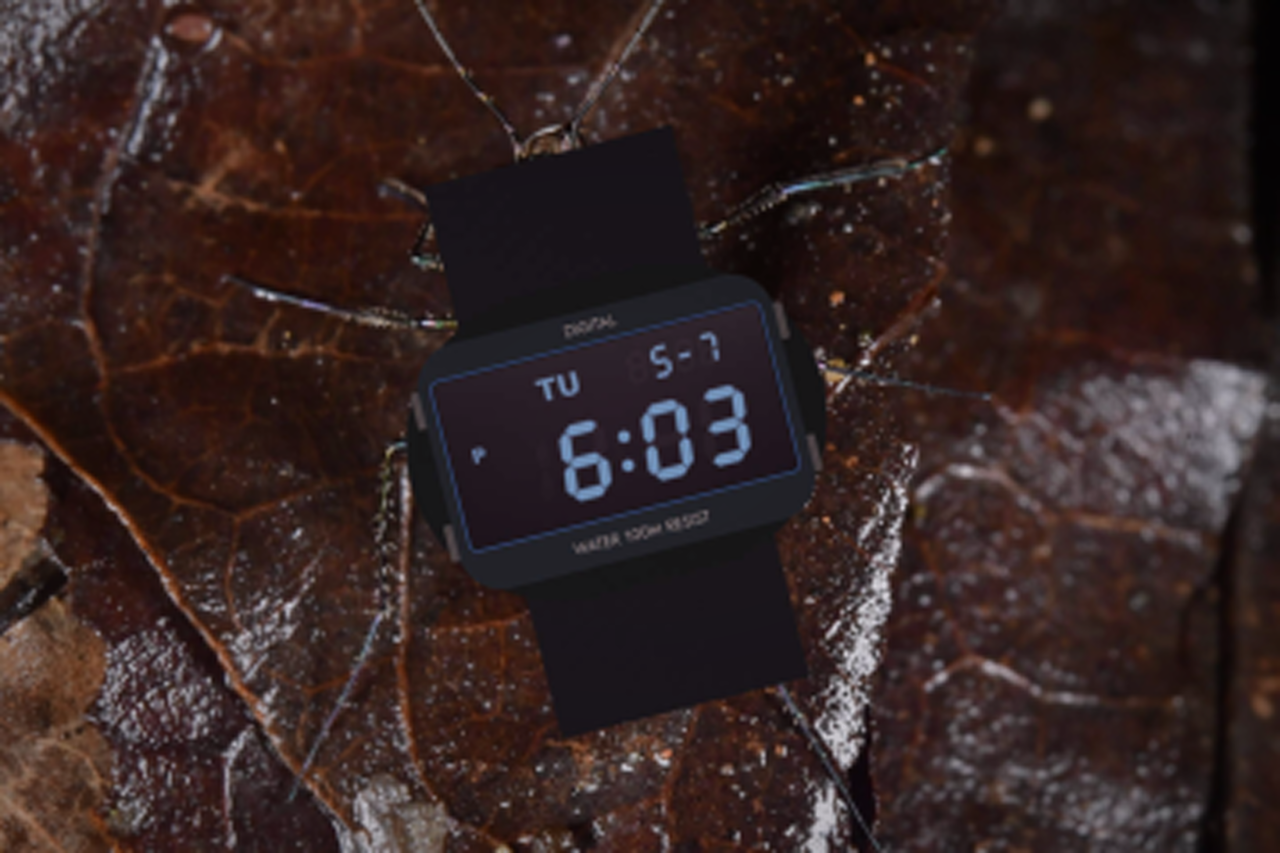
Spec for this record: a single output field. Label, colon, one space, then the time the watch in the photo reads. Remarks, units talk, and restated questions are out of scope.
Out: 6:03
